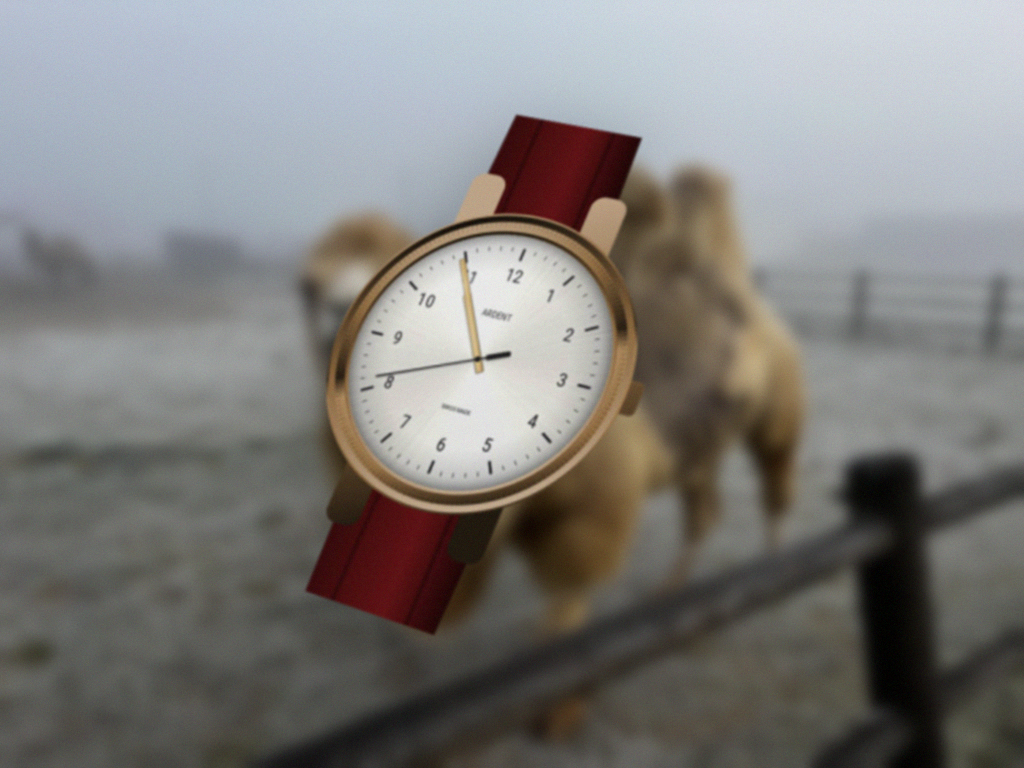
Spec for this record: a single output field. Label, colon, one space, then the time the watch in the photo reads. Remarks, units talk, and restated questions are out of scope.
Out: 10:54:41
